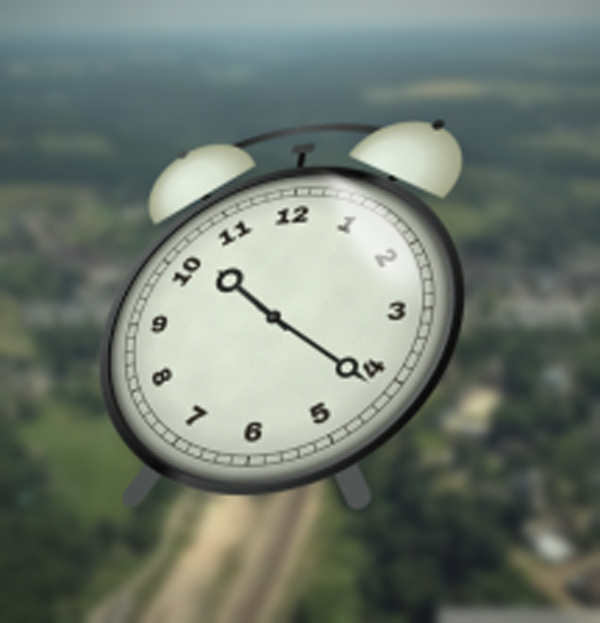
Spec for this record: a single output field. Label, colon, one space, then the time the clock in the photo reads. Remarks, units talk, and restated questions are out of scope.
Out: 10:21
